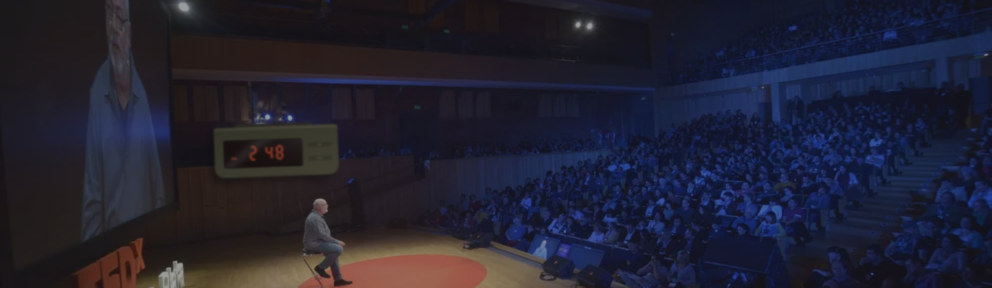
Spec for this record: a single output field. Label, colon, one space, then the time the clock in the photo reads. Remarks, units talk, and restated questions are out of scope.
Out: 2:48
